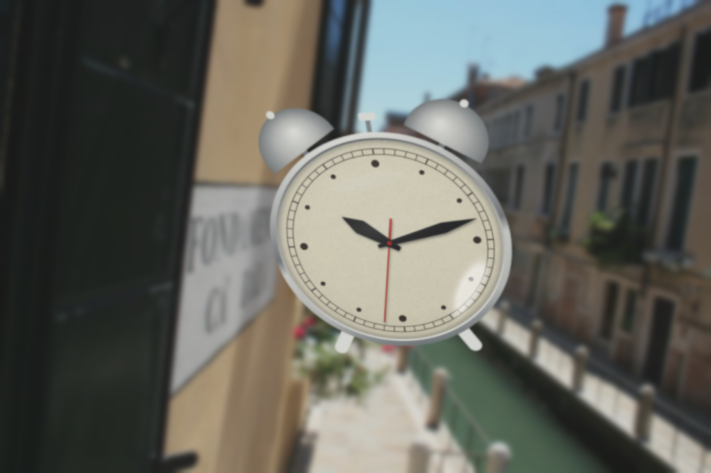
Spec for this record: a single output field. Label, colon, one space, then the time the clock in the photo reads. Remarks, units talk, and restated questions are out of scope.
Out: 10:12:32
